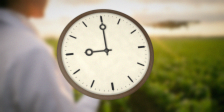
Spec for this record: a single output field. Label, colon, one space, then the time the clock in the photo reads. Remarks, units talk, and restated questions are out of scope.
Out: 9:00
